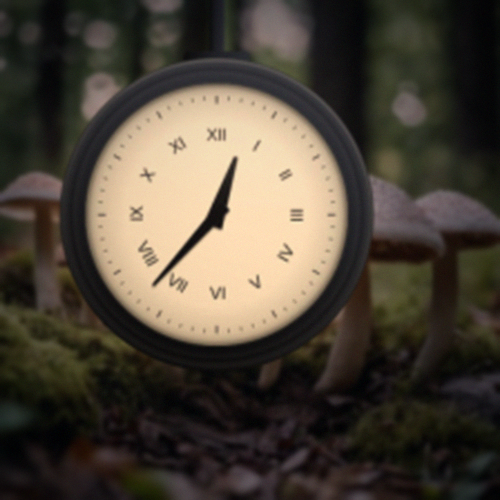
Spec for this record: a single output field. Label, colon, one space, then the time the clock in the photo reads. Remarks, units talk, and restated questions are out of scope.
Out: 12:37
